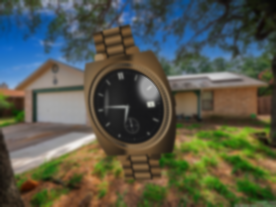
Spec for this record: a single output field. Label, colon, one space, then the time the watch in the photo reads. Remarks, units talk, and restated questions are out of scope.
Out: 6:46
